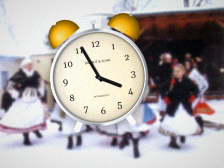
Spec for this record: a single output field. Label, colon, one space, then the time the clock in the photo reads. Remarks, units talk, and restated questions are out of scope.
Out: 3:56
